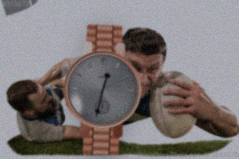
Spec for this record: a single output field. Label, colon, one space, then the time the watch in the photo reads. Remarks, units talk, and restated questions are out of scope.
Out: 12:32
